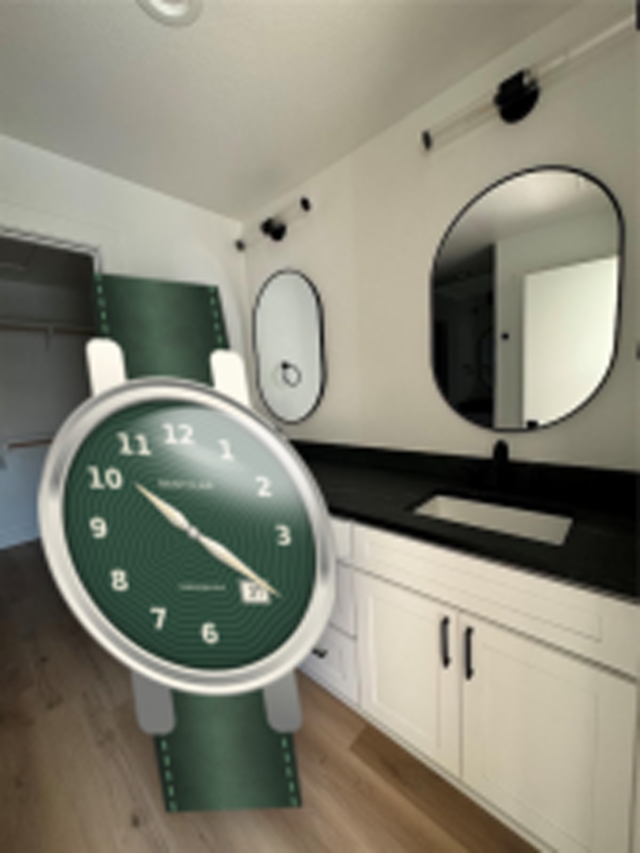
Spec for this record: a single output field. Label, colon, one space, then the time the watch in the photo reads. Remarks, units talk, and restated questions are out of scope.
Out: 10:21
